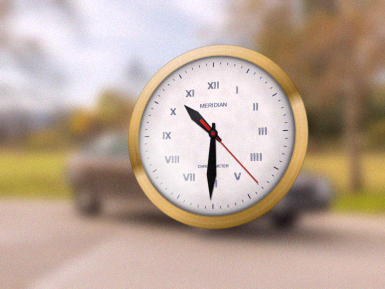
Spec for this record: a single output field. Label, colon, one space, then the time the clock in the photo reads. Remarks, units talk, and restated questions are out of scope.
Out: 10:30:23
